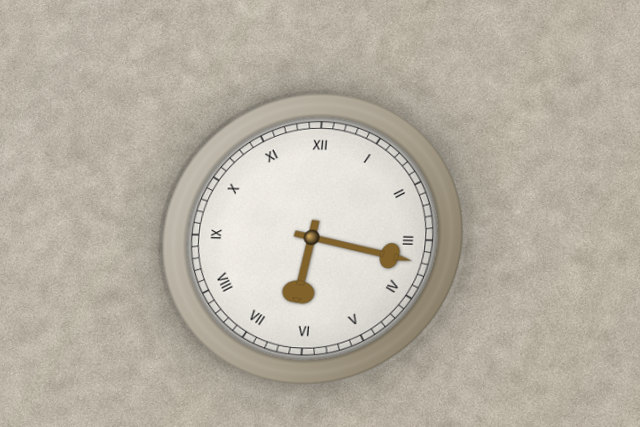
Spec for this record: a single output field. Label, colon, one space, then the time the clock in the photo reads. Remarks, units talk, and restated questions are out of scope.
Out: 6:17
